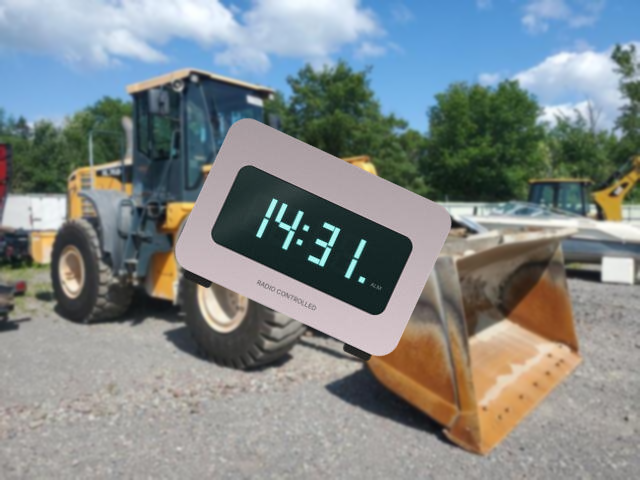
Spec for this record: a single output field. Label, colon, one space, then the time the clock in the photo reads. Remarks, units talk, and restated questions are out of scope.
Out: 14:31
